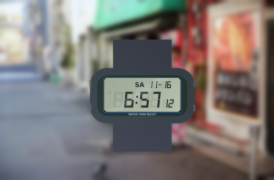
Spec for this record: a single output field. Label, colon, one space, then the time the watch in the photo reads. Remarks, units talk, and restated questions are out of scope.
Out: 6:57
